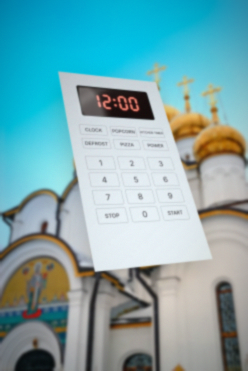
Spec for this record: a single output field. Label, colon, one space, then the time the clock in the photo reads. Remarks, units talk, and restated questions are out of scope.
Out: 12:00
